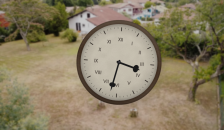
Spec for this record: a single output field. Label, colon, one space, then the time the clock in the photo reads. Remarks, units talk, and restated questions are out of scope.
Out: 3:32
